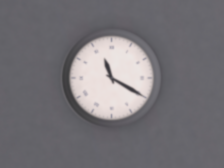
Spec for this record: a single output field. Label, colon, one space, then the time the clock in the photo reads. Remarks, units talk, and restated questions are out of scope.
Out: 11:20
